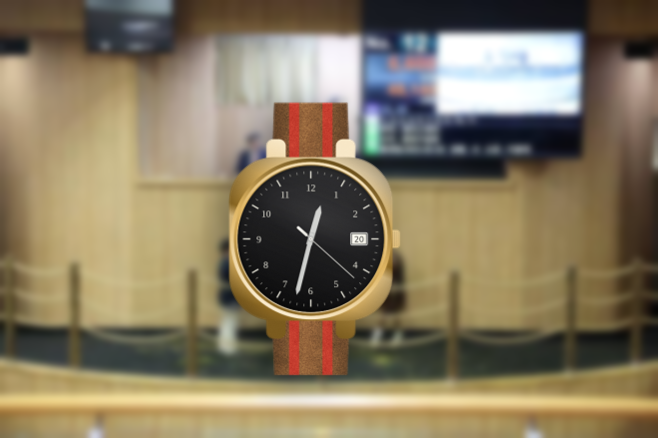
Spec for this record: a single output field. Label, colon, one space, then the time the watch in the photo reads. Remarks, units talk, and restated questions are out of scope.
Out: 12:32:22
